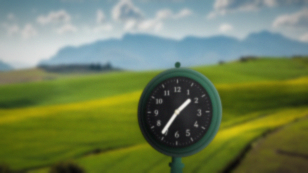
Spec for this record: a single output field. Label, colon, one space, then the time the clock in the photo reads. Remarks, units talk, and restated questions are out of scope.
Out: 1:36
